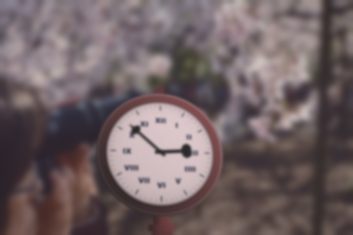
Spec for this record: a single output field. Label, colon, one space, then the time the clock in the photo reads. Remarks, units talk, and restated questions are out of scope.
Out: 2:52
